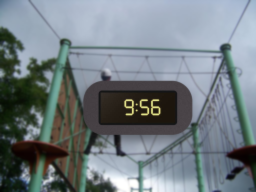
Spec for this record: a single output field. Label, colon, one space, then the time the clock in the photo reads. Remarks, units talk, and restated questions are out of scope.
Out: 9:56
